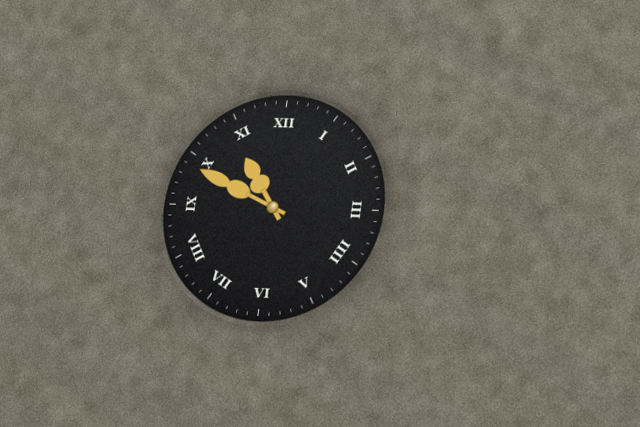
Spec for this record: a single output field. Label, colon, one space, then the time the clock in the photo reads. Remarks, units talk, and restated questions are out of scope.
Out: 10:49
